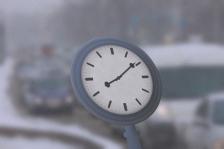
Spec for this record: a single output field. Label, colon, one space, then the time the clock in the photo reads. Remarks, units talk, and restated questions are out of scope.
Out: 8:09
